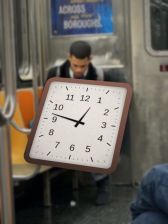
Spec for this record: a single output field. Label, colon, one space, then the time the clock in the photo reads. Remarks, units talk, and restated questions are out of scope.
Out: 12:47
